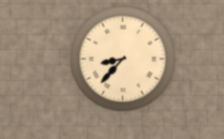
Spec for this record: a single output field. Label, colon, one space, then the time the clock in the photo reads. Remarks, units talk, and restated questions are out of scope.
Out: 8:37
